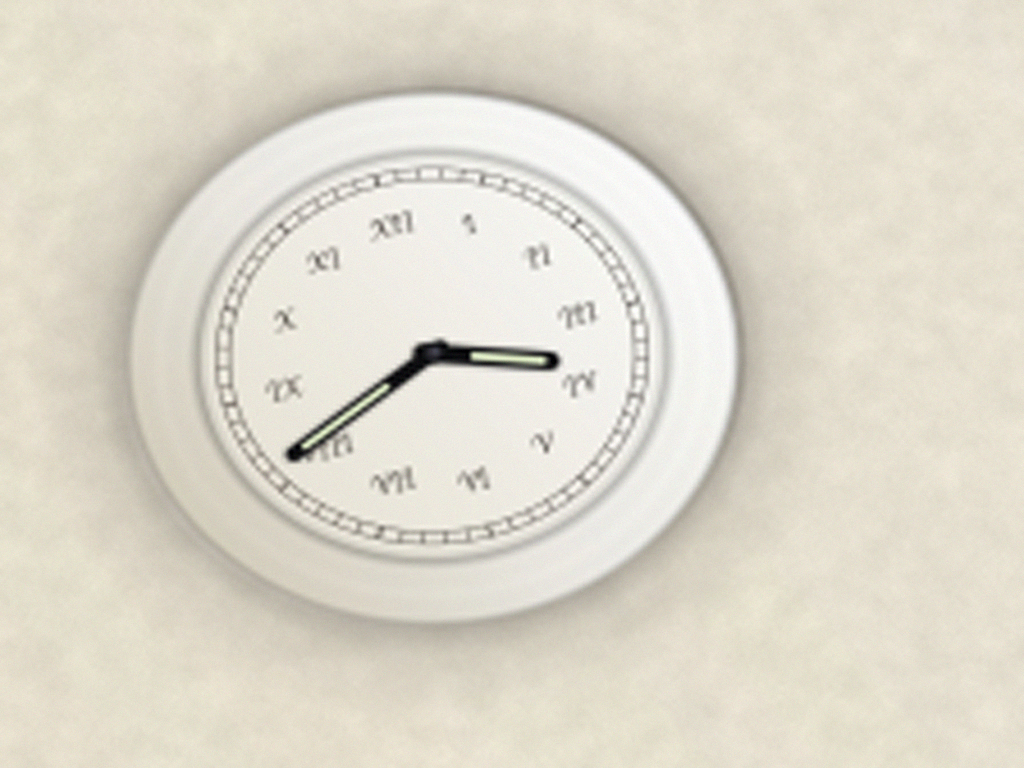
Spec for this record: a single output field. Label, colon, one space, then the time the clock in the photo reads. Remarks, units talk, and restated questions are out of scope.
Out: 3:41
